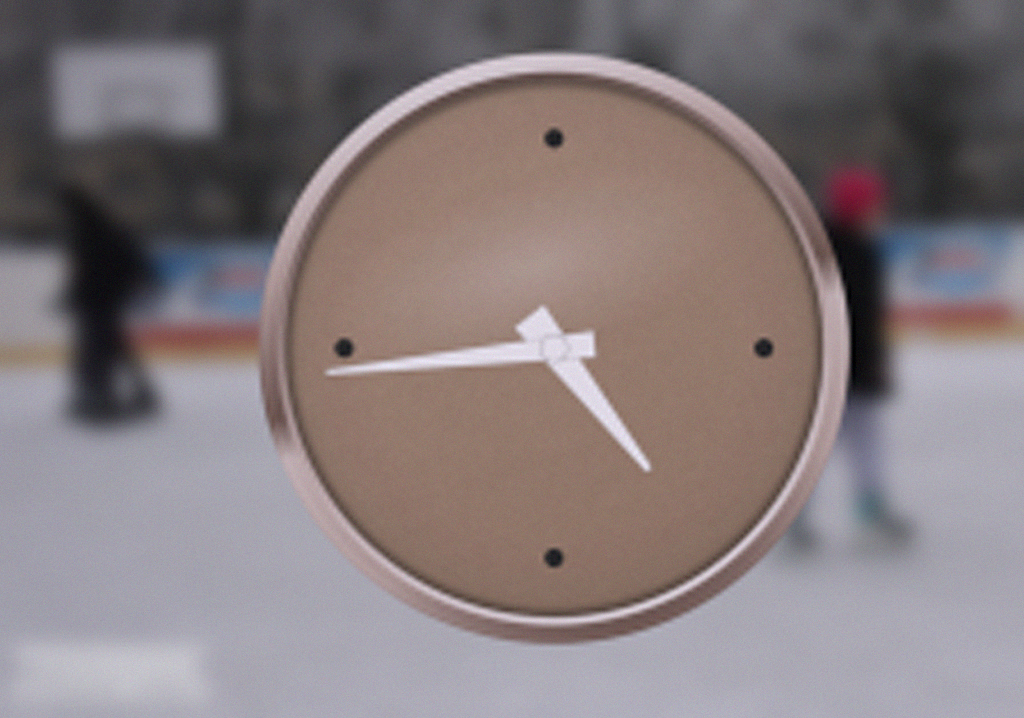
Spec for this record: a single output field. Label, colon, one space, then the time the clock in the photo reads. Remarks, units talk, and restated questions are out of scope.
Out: 4:44
